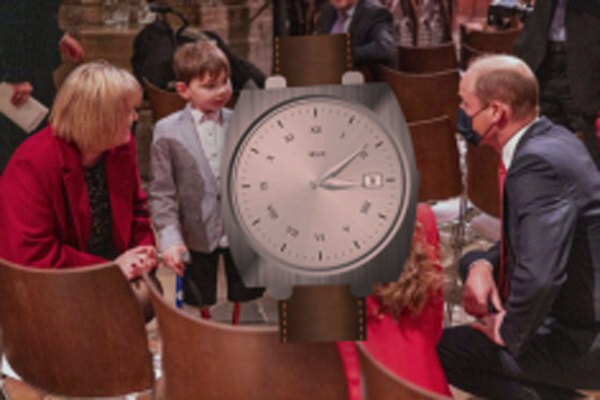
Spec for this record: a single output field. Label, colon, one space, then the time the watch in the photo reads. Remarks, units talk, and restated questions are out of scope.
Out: 3:09
